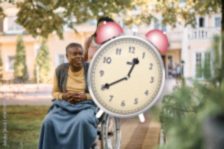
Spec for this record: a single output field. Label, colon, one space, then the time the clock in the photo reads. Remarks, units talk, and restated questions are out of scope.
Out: 12:40
